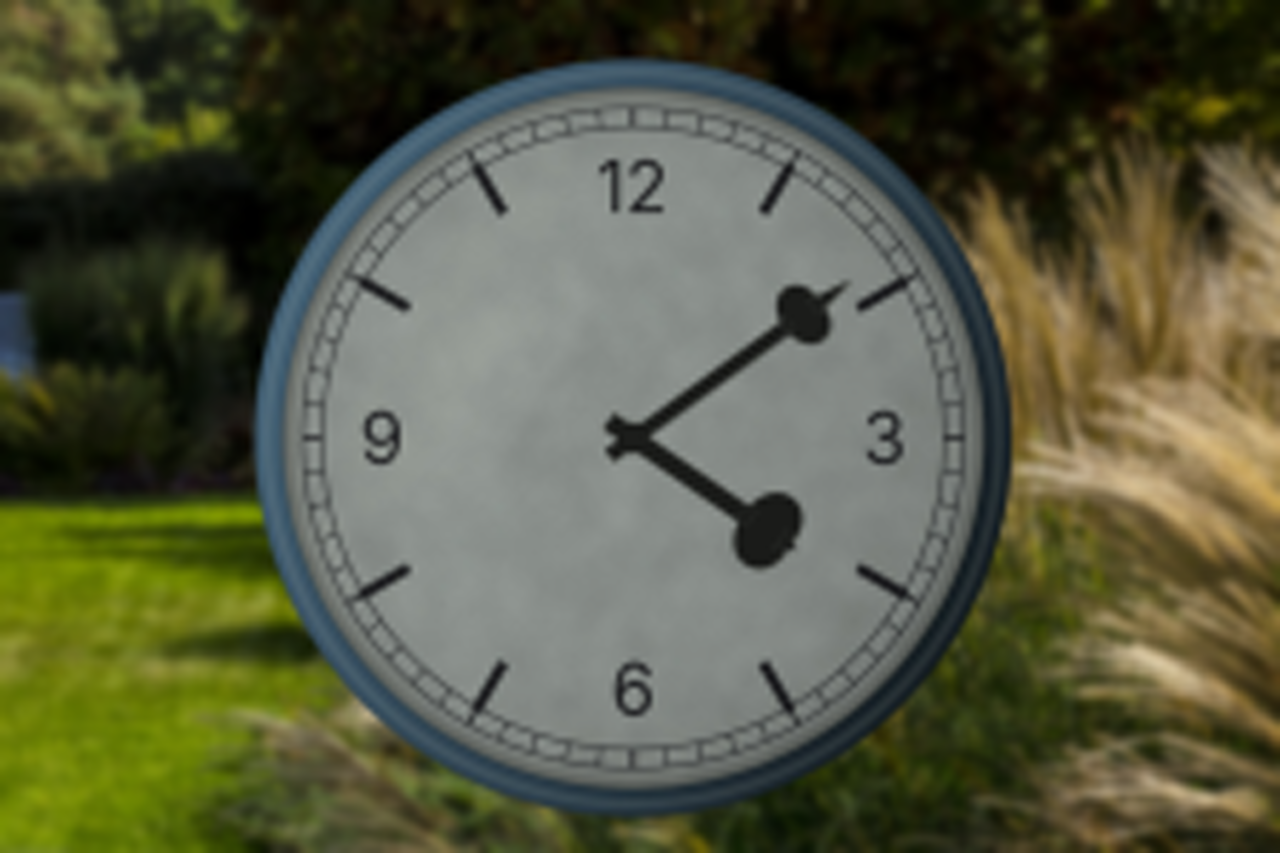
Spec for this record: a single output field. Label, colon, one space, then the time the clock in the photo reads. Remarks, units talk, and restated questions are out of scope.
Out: 4:09
